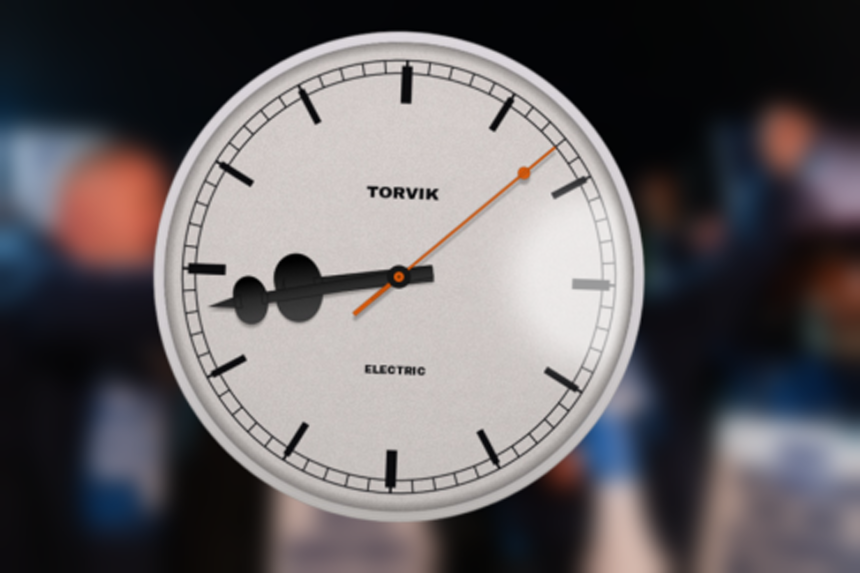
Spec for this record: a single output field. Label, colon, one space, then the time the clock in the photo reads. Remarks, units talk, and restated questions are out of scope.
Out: 8:43:08
